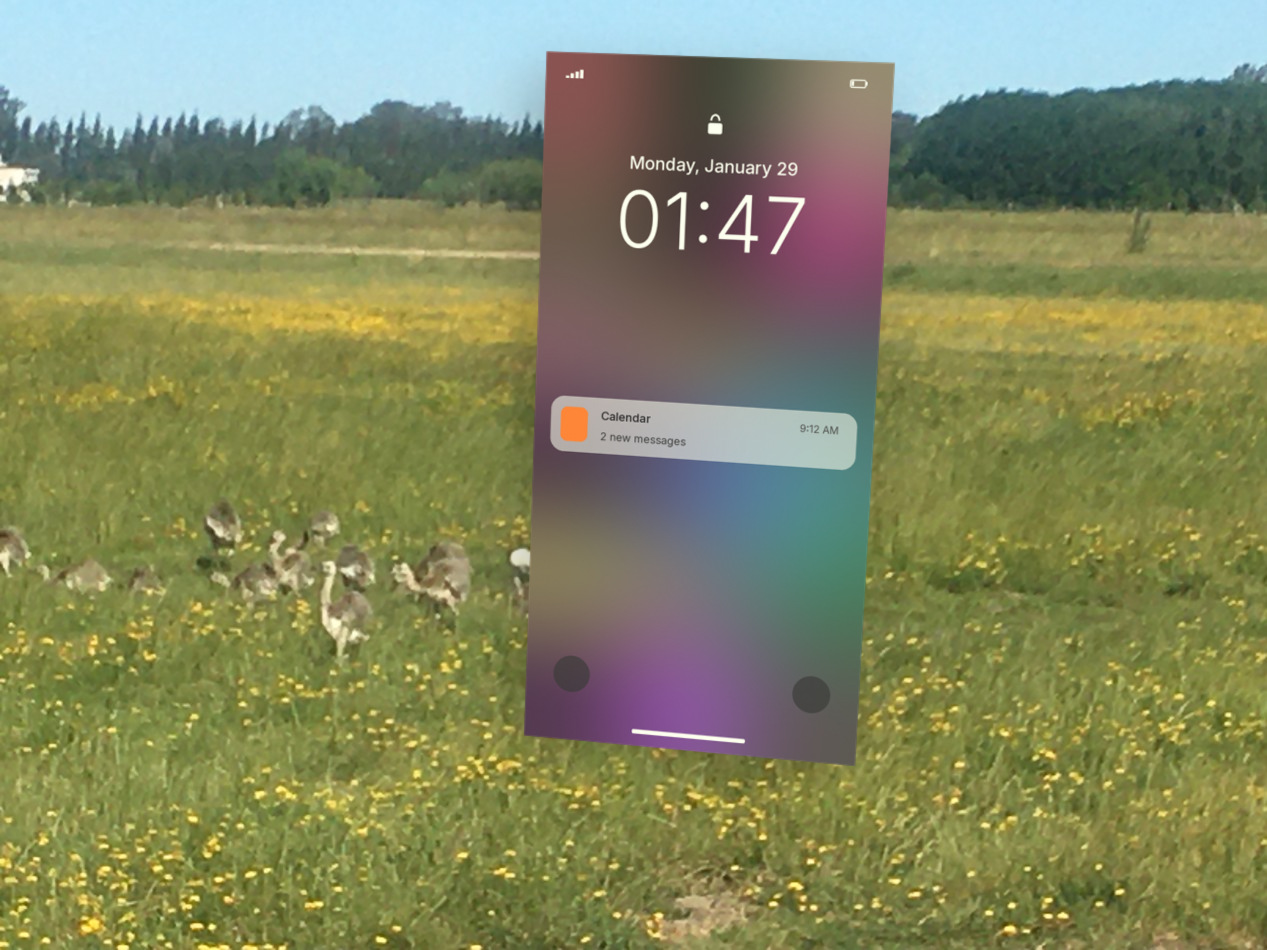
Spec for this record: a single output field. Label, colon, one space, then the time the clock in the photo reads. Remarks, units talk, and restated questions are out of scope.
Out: 1:47
